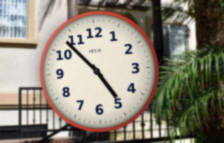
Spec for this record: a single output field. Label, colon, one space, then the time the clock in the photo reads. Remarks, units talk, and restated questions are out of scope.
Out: 4:53
